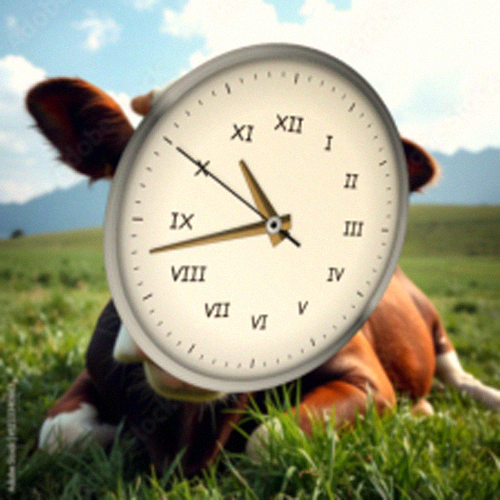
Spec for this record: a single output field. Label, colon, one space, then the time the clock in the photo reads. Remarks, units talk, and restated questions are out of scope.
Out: 10:42:50
